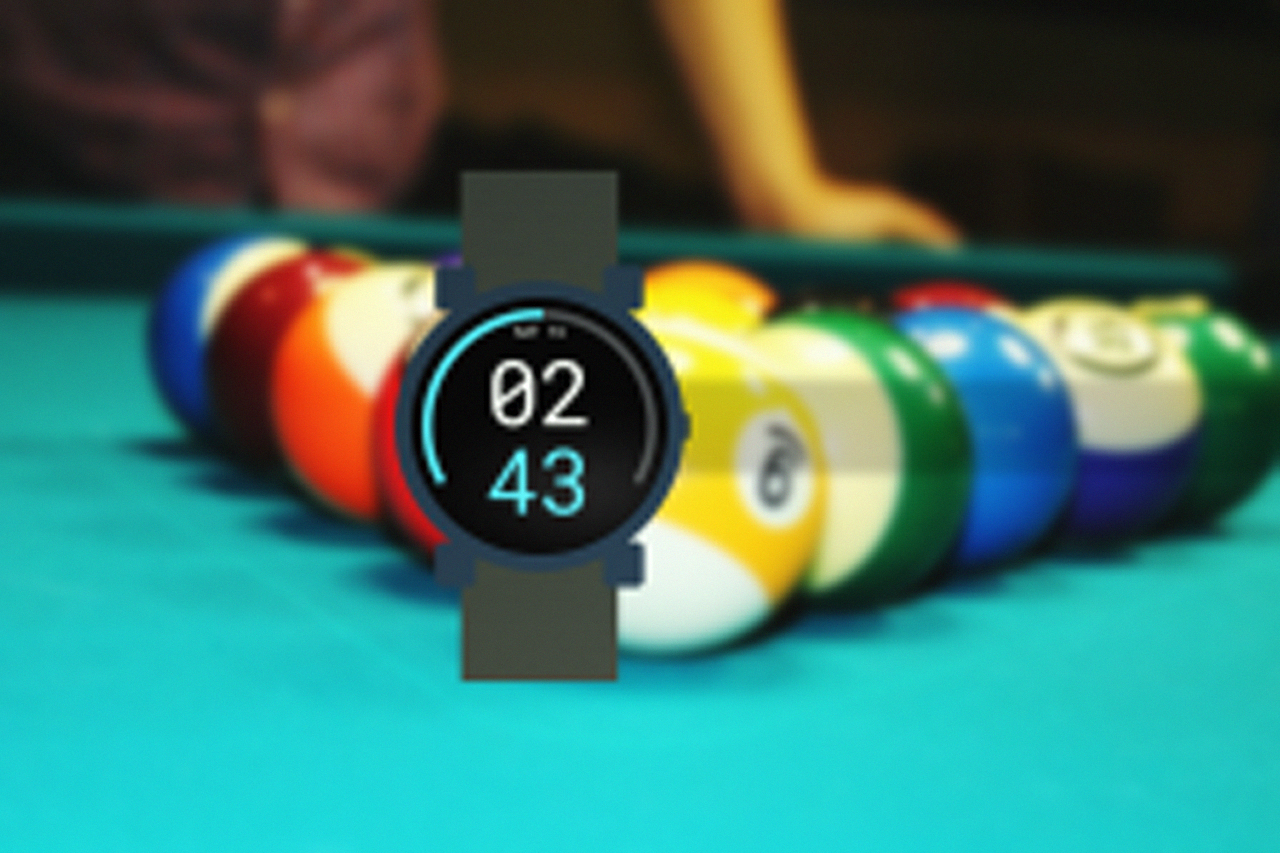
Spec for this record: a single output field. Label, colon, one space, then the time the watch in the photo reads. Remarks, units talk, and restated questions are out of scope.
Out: 2:43
